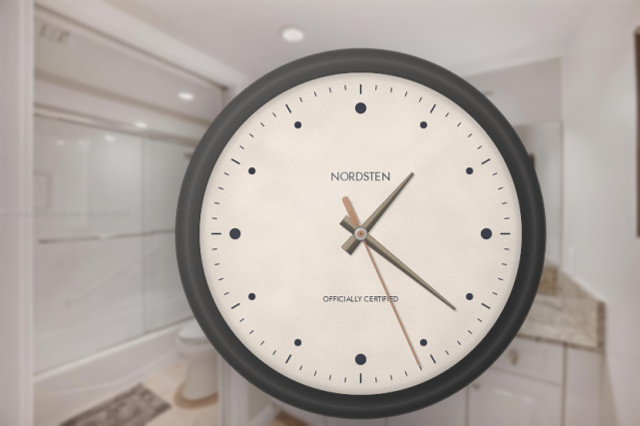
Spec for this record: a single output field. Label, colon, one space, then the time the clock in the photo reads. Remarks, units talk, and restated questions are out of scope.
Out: 1:21:26
